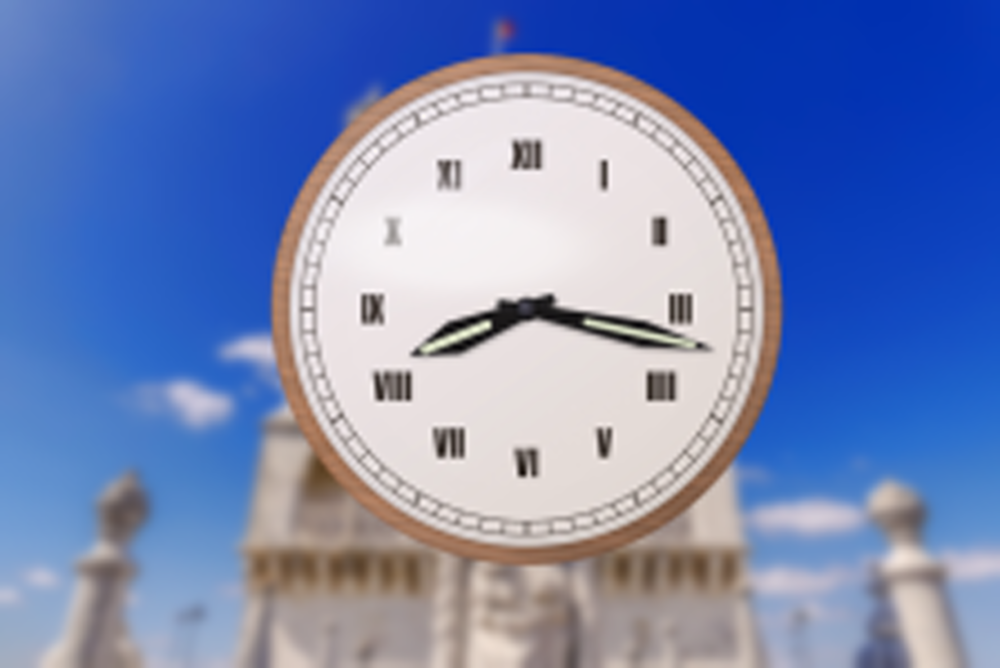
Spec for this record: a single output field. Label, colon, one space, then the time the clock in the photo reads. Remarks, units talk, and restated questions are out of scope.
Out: 8:17
